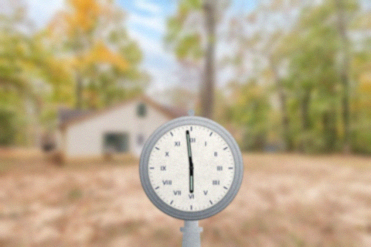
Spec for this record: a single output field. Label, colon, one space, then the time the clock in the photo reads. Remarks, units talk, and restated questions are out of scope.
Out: 5:59
